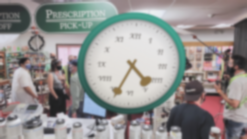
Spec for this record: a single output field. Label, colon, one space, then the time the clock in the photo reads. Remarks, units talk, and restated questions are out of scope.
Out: 4:34
